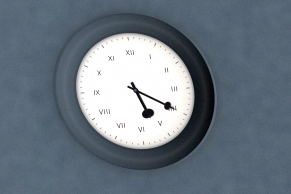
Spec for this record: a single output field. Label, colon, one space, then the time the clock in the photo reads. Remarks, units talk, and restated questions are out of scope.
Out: 5:20
